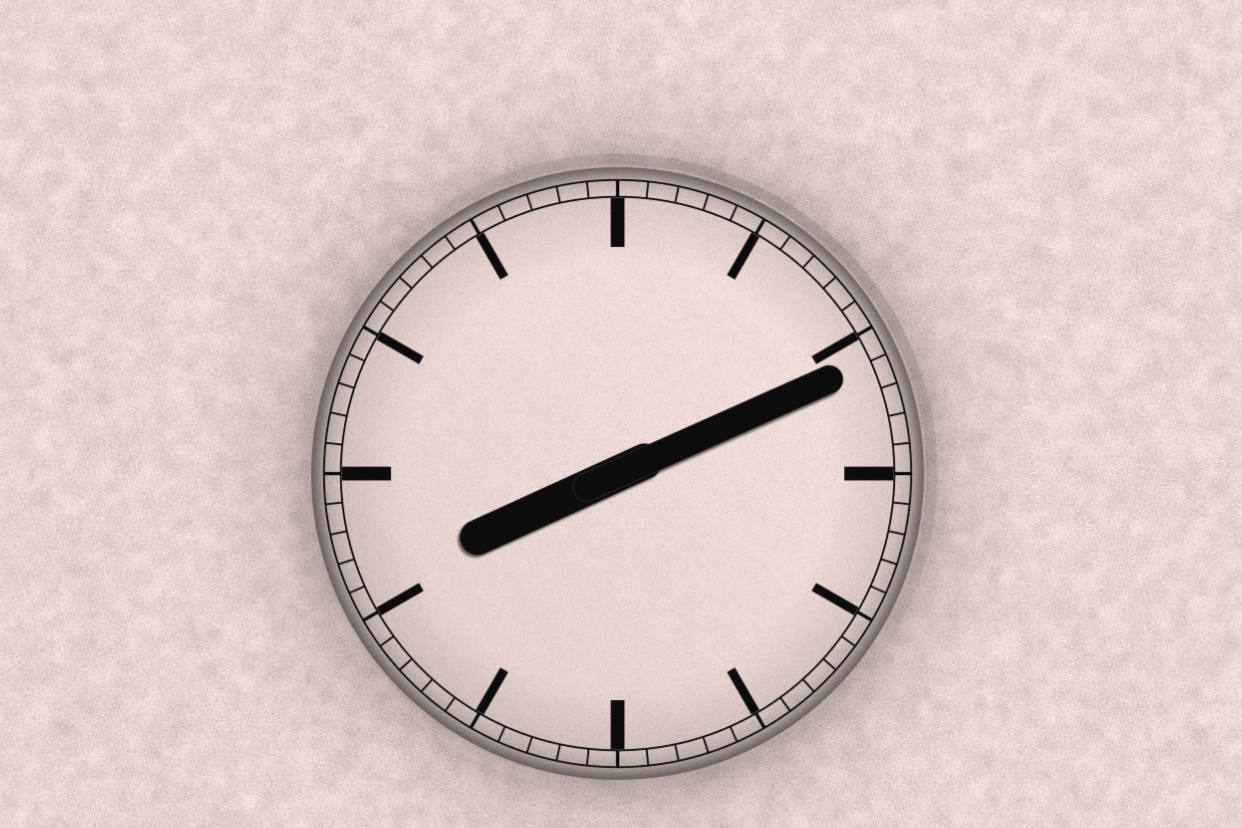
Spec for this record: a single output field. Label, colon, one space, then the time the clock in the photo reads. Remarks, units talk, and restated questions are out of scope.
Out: 8:11
